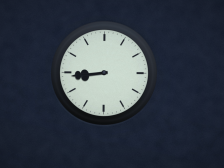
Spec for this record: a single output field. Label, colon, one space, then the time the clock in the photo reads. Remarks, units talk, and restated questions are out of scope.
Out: 8:44
